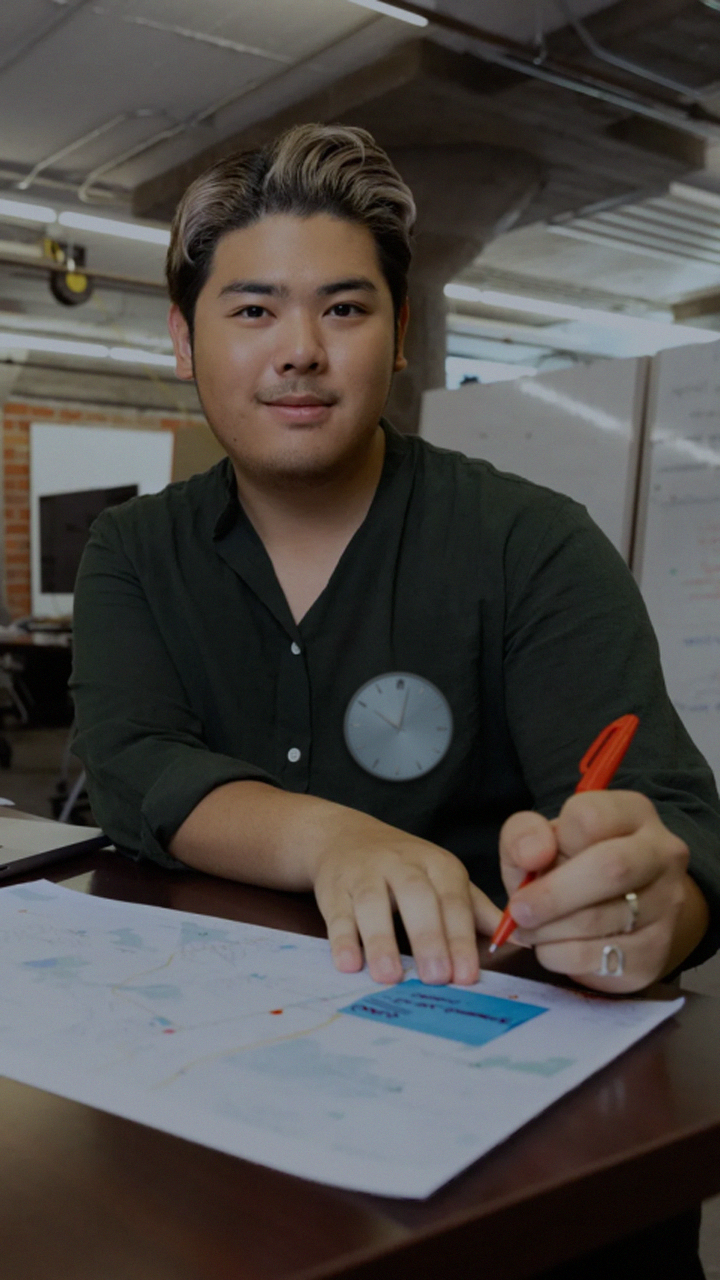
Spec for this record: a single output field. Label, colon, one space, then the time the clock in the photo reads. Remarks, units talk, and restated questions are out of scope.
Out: 10:02
